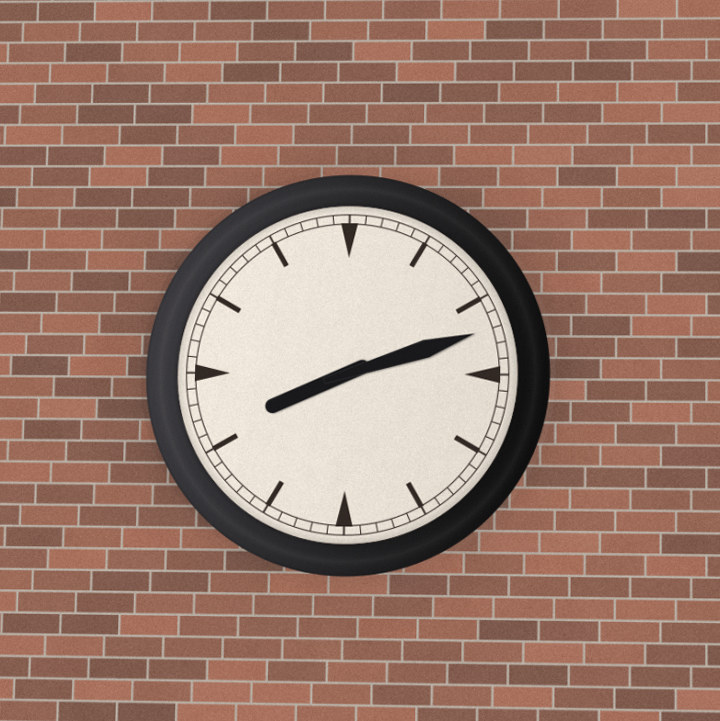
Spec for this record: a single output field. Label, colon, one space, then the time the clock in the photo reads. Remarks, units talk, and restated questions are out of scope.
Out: 8:12
